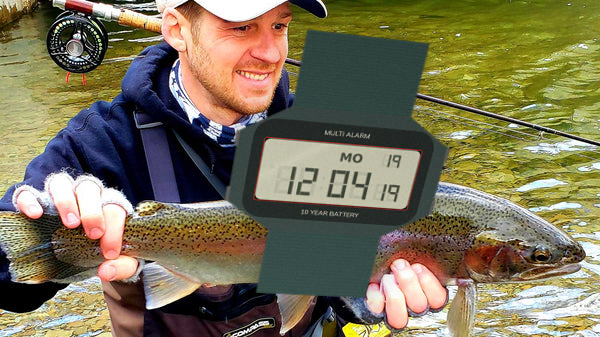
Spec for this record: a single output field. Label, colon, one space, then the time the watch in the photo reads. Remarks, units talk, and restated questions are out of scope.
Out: 12:04:19
